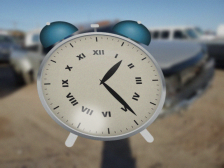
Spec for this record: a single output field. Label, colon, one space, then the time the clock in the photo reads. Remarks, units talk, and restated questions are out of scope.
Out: 1:24
